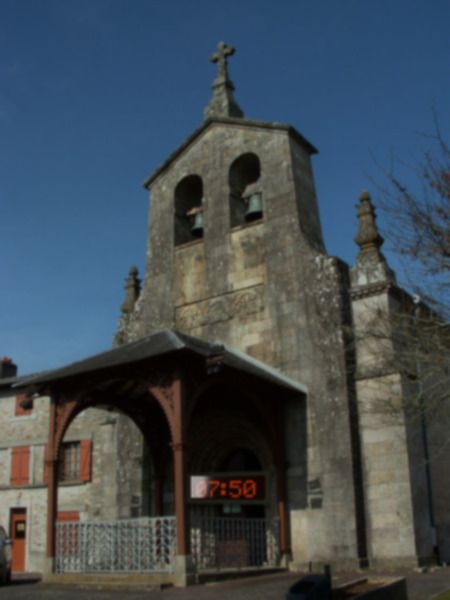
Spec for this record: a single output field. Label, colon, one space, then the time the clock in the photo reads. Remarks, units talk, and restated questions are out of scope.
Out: 7:50
